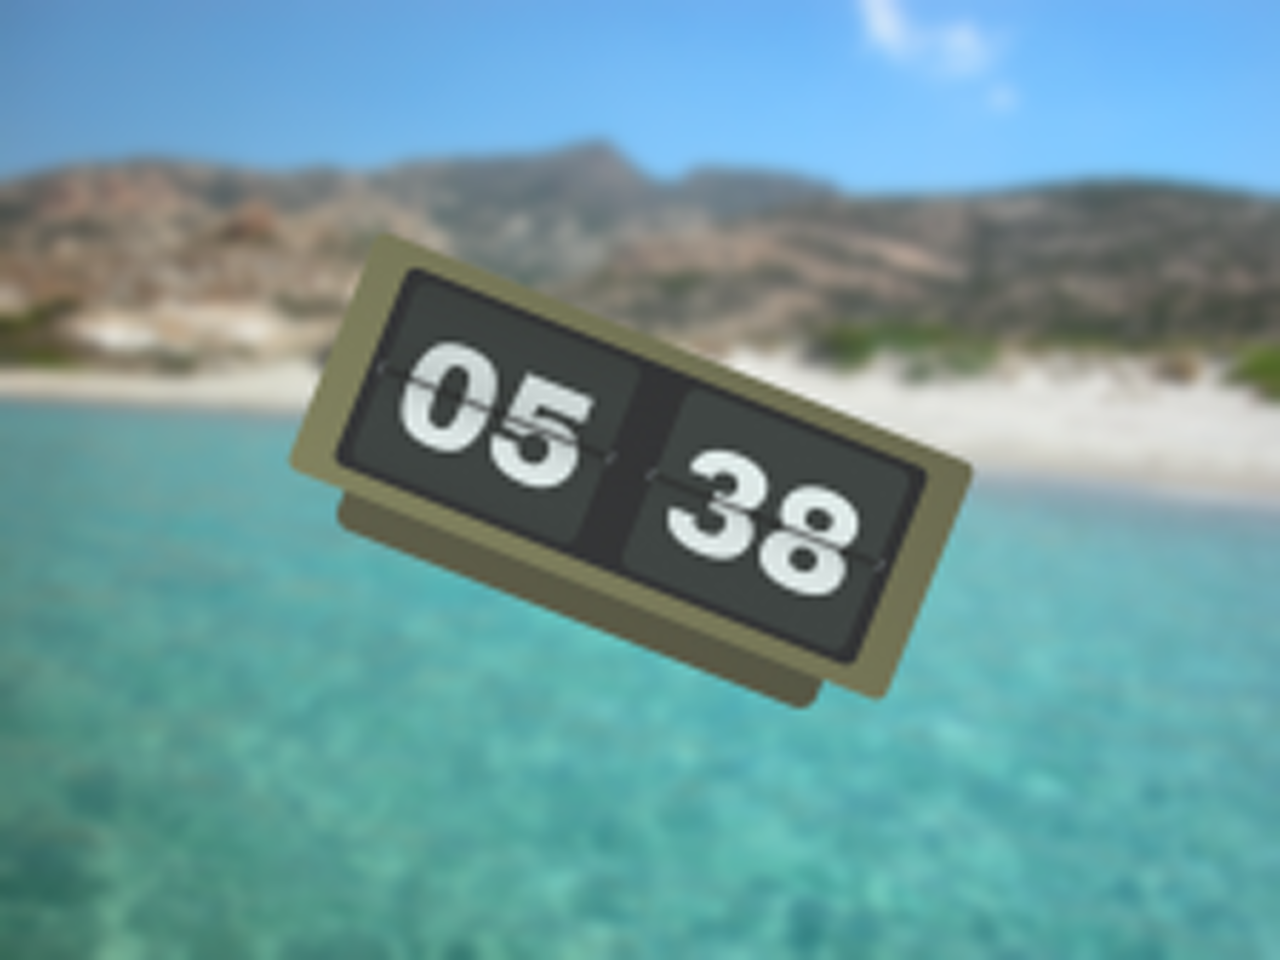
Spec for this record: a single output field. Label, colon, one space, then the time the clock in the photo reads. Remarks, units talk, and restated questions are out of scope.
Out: 5:38
